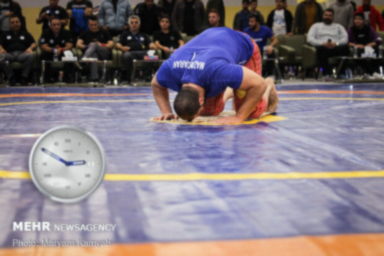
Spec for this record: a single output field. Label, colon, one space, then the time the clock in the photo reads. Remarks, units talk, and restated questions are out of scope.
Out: 2:50
